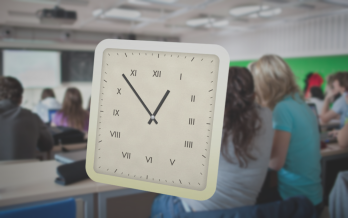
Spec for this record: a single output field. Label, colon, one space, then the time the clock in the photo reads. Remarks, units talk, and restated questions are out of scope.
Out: 12:53
